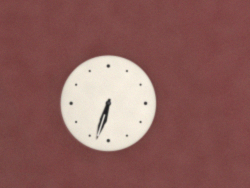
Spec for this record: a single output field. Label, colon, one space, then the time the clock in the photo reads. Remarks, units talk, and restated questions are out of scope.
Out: 6:33
